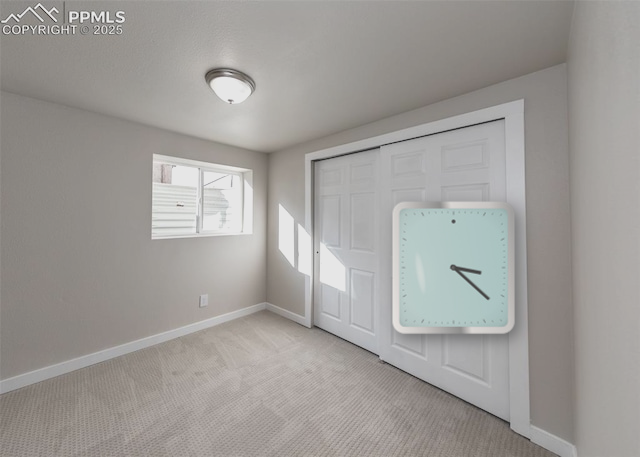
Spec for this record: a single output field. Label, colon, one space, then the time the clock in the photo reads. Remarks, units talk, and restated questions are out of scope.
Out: 3:22
